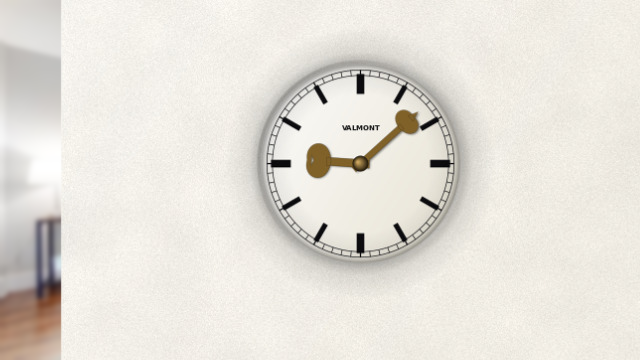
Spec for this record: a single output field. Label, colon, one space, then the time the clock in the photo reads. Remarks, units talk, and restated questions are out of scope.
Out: 9:08
